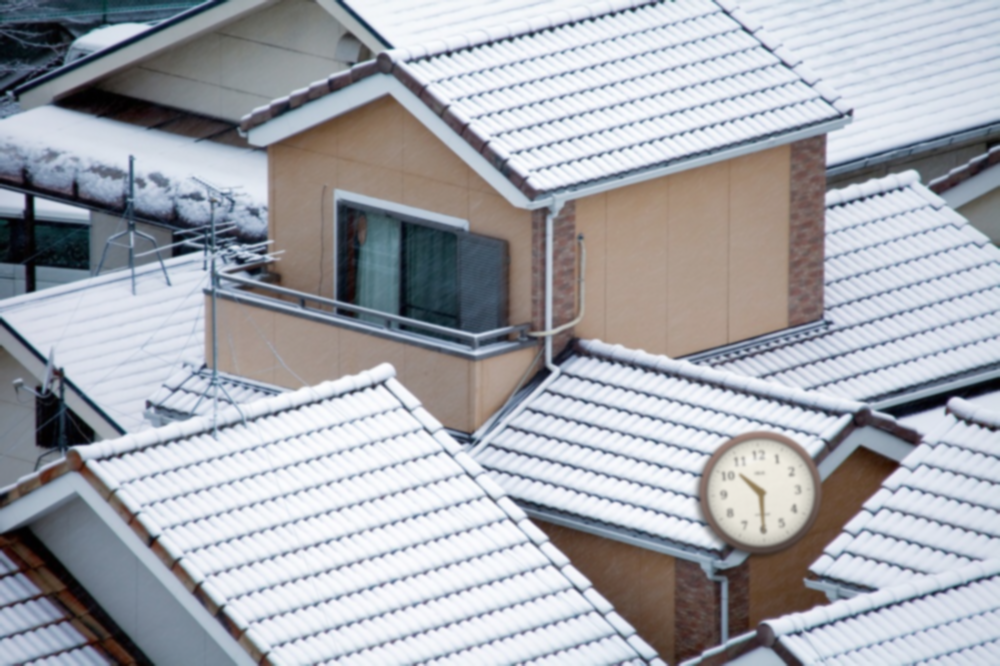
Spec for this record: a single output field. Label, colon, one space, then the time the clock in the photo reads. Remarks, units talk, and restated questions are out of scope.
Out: 10:30
